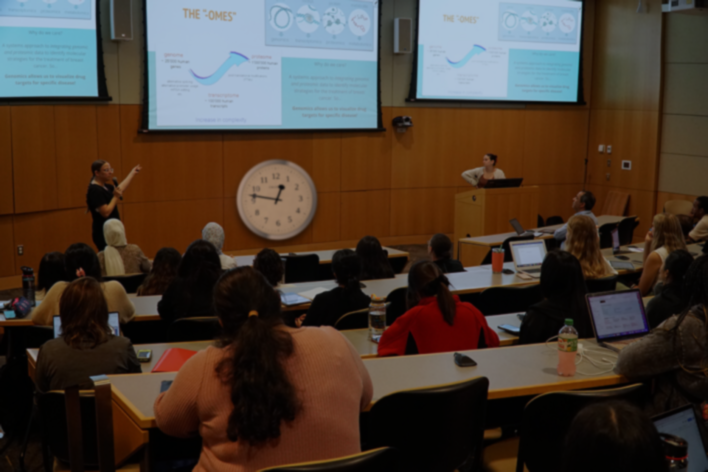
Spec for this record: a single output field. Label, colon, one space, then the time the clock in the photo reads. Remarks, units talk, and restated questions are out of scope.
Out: 12:47
